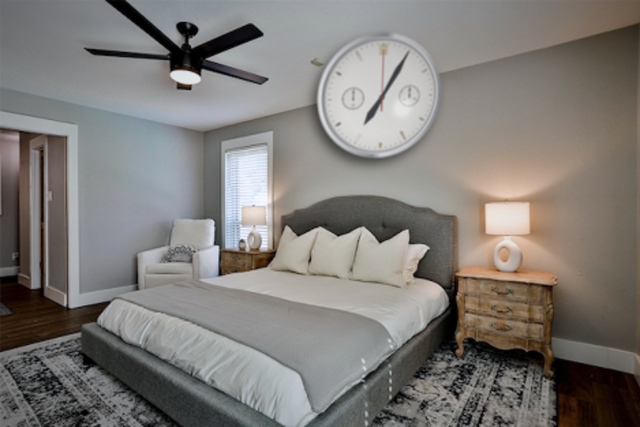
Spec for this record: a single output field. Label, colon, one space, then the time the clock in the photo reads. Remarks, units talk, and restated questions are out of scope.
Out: 7:05
